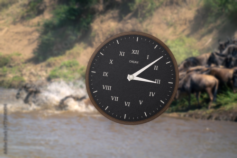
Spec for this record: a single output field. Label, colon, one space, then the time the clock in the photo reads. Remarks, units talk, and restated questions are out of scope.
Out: 3:08
